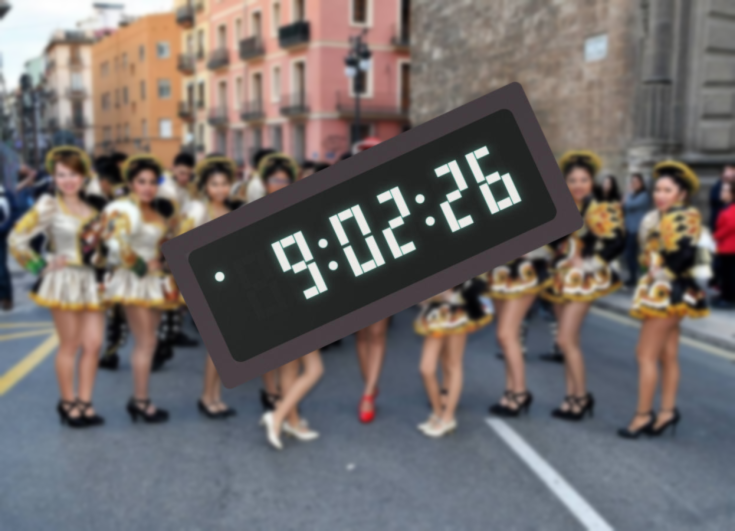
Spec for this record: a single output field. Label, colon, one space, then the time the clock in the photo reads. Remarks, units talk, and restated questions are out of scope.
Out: 9:02:26
